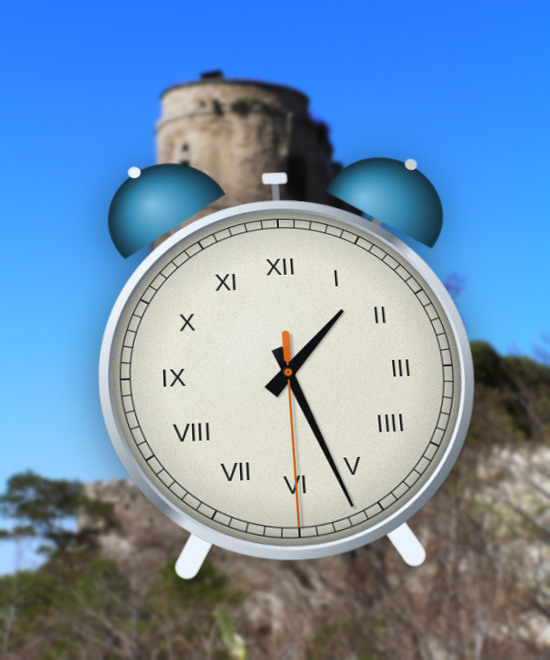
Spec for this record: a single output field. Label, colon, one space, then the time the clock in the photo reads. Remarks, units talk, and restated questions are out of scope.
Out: 1:26:30
